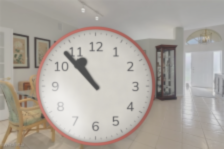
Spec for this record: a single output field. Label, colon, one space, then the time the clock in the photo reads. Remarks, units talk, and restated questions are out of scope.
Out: 10:53
